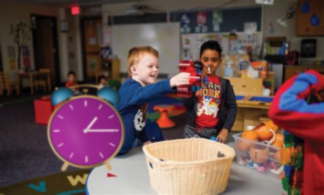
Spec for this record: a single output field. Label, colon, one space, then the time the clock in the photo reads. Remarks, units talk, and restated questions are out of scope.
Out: 1:15
